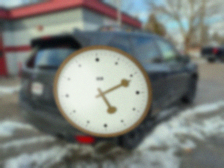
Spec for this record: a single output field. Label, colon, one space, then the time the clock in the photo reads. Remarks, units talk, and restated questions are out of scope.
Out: 5:11
